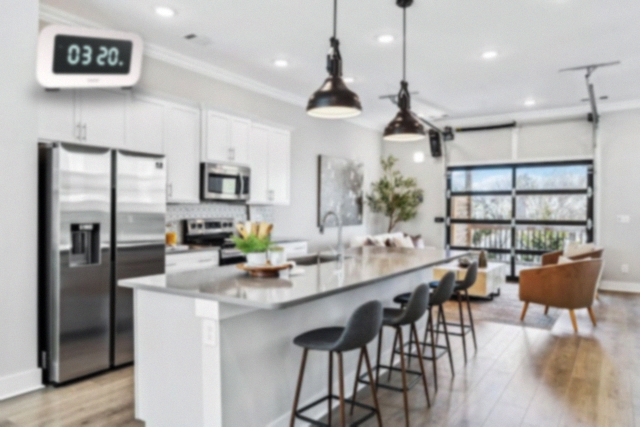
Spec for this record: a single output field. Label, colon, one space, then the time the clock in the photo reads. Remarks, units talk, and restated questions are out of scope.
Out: 3:20
